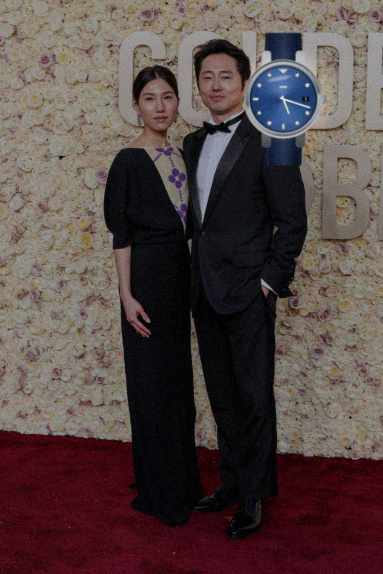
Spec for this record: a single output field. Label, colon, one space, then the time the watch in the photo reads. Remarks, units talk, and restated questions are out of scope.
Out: 5:18
